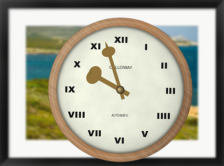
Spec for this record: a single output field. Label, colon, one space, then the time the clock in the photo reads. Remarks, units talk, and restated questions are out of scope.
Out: 9:57
